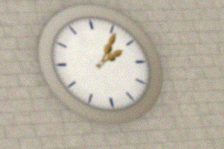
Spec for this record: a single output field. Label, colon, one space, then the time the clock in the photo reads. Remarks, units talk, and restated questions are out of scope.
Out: 2:06
